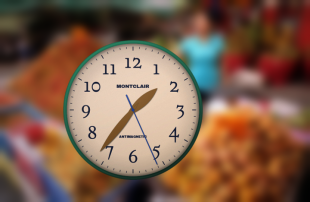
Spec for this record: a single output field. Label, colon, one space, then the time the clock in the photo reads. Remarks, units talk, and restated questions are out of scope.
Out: 1:36:26
